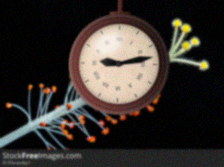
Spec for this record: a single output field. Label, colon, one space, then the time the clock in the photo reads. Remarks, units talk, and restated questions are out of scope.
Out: 9:13
